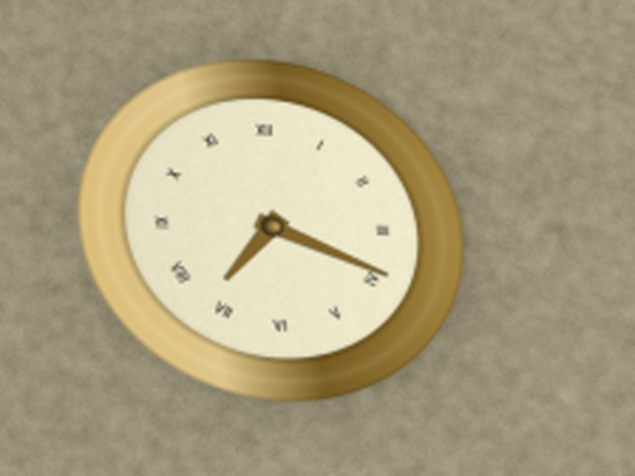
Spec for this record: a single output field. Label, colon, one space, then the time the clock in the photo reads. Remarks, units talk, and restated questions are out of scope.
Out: 7:19
